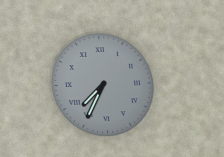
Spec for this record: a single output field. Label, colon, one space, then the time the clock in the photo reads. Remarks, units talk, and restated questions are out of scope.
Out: 7:35
